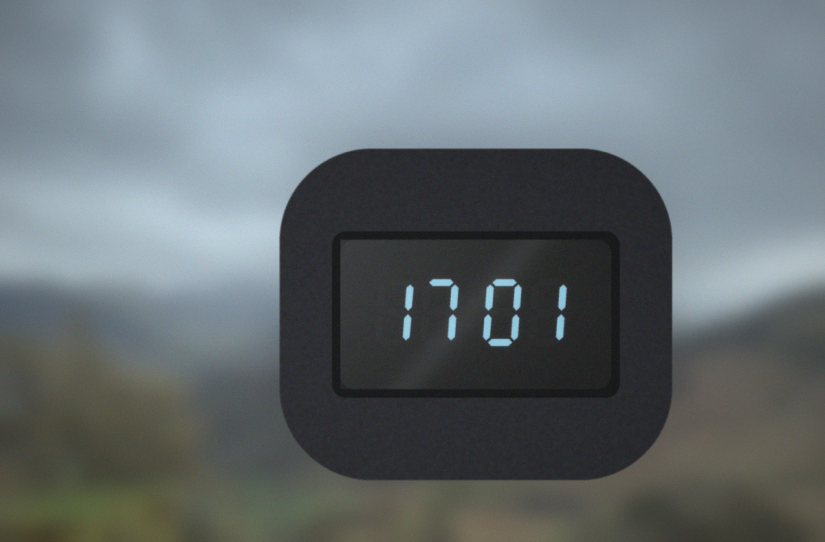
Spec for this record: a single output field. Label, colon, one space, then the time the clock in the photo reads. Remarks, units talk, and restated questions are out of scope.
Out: 17:01
